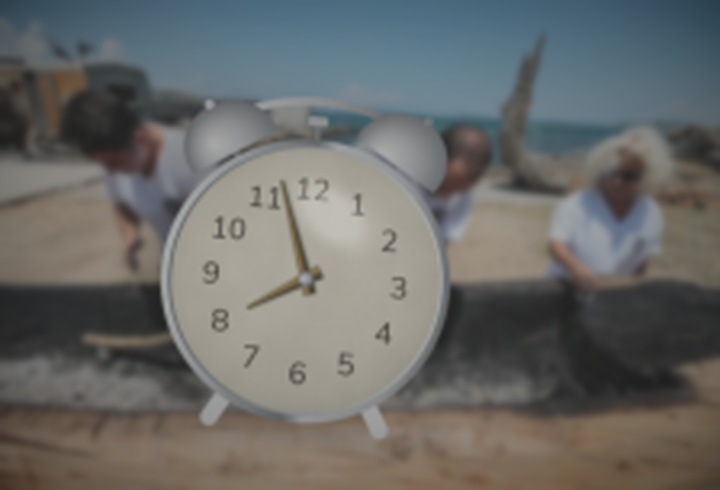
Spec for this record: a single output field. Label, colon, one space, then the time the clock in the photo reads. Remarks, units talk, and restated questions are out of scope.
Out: 7:57
